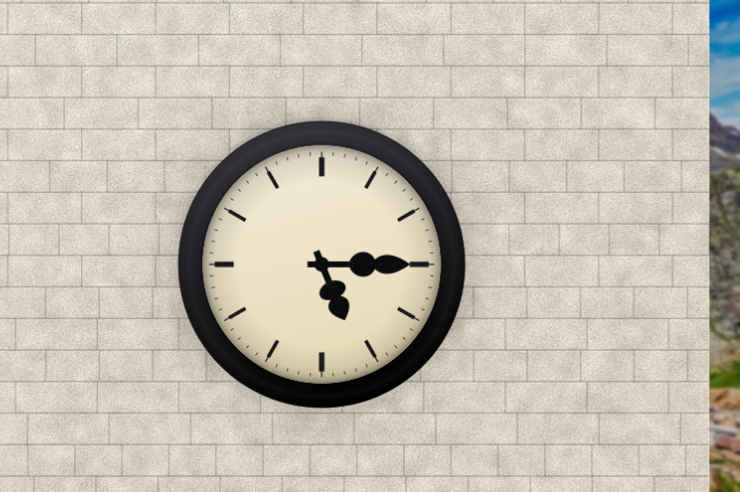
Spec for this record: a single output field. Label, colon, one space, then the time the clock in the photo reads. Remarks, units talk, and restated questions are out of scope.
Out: 5:15
